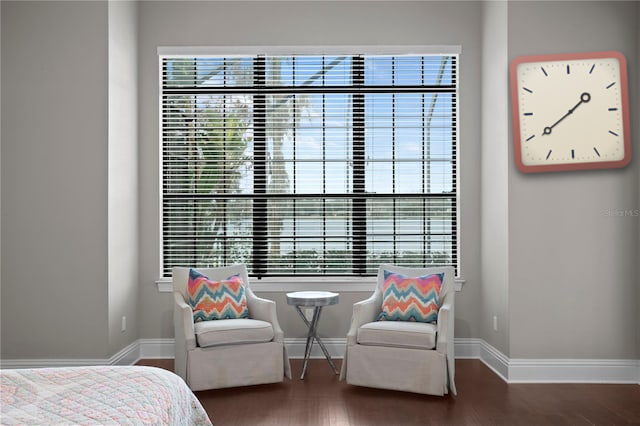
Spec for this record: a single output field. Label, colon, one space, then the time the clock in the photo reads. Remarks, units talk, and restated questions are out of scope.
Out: 1:39
